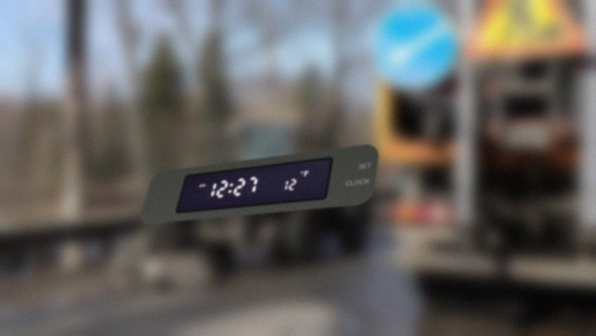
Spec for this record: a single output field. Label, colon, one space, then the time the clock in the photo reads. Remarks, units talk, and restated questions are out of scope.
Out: 12:27
